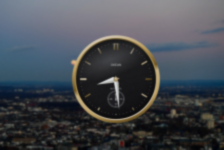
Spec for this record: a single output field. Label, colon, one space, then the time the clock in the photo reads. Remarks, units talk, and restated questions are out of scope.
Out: 8:29
